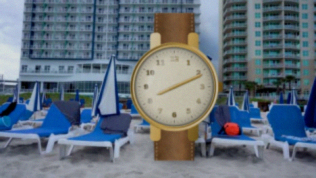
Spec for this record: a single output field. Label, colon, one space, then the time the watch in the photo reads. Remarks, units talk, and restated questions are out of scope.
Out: 8:11
